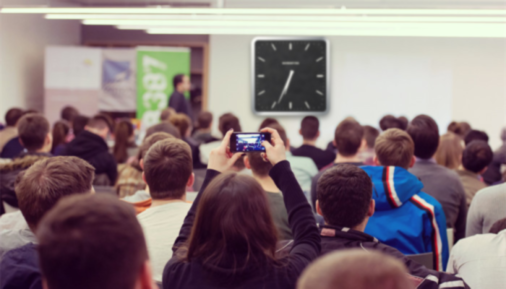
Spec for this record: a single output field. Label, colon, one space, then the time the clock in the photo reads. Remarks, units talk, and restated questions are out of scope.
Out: 6:34
